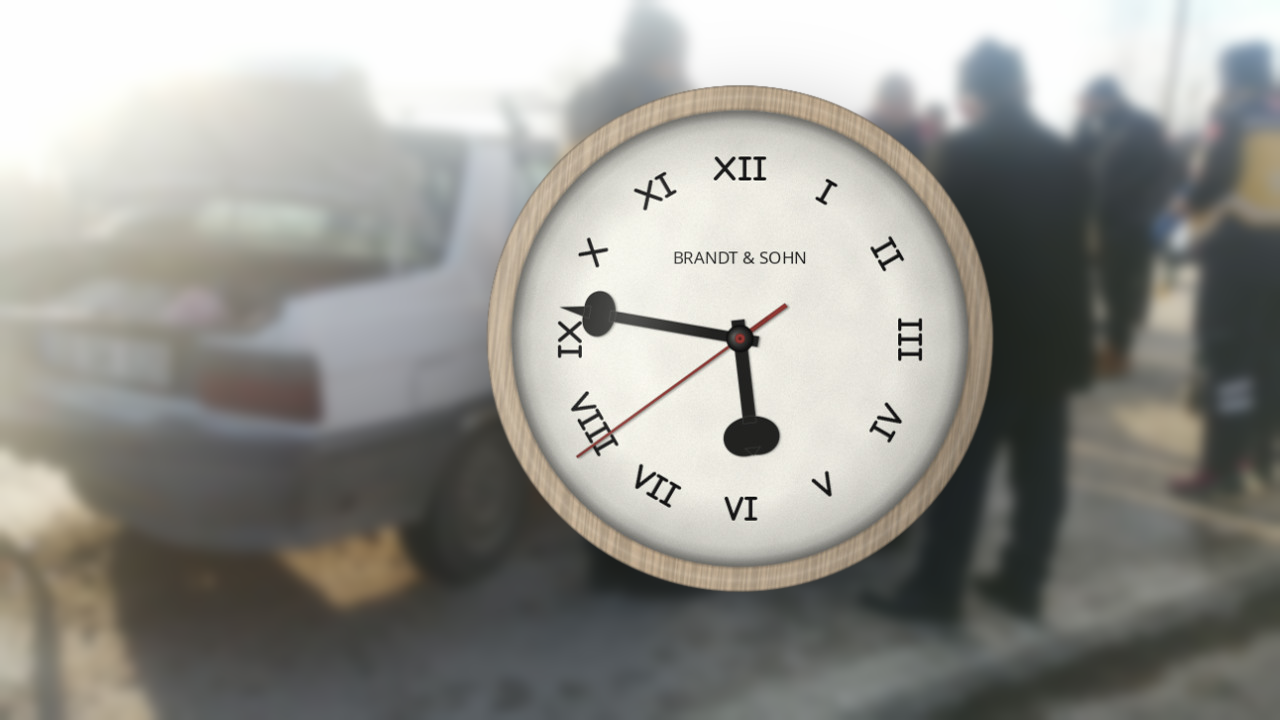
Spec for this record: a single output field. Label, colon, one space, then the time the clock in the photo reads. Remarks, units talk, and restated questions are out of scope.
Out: 5:46:39
